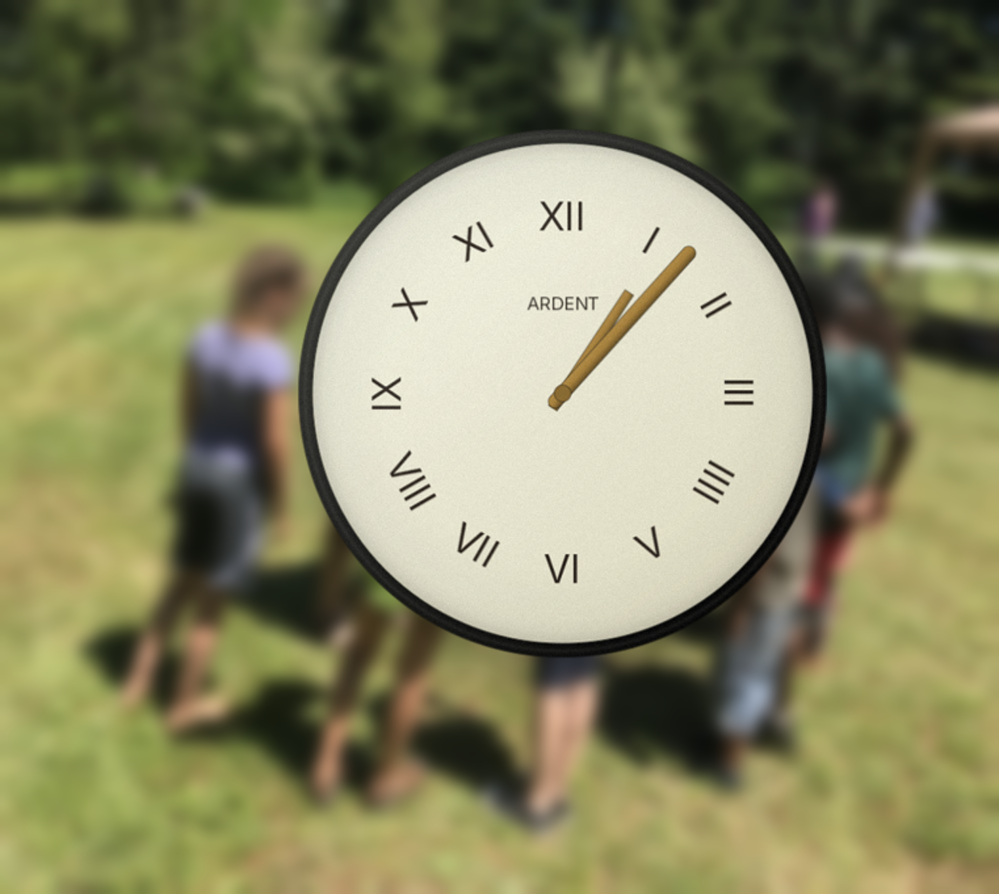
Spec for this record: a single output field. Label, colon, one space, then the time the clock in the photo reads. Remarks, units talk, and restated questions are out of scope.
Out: 1:07
